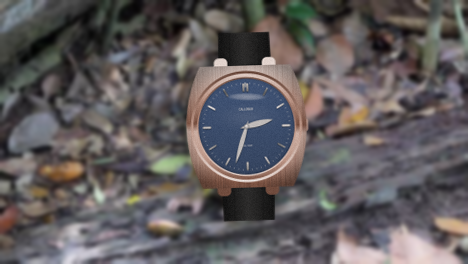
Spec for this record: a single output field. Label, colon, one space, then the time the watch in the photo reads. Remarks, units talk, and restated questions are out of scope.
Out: 2:33
